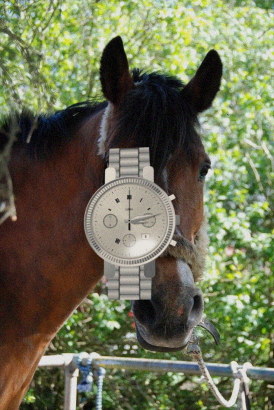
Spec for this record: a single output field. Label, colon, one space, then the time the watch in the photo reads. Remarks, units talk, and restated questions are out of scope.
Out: 3:13
